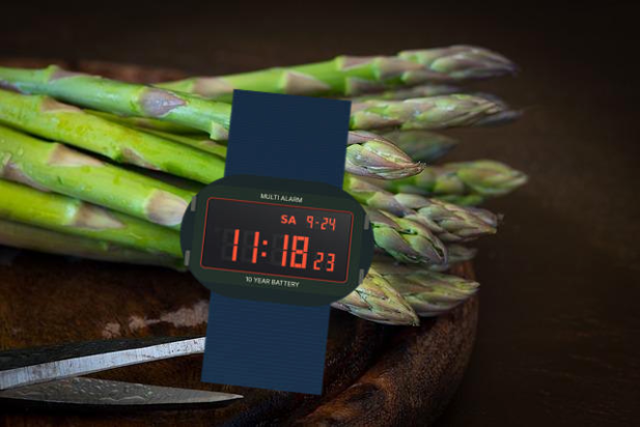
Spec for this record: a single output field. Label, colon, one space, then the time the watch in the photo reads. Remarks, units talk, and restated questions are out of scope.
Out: 11:18:23
